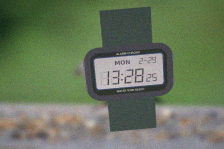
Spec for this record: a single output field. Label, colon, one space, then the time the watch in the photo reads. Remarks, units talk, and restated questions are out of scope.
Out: 13:28:25
